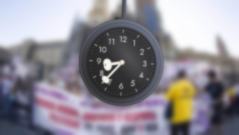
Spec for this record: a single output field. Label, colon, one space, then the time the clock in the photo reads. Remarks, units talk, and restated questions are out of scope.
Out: 8:37
